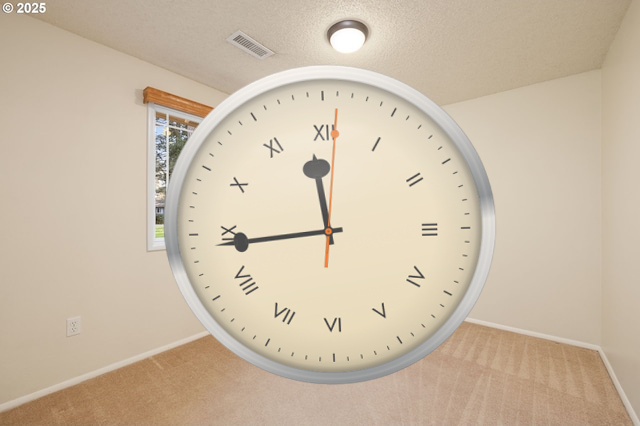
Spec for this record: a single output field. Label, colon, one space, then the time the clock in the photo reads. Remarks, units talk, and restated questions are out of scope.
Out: 11:44:01
